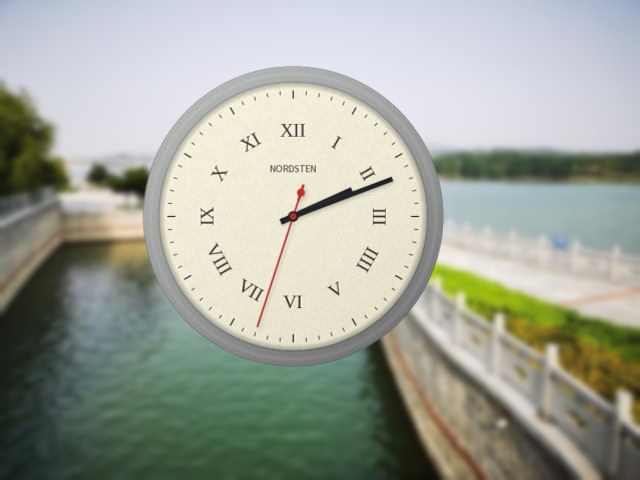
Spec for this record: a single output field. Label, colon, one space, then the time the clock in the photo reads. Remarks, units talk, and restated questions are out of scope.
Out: 2:11:33
